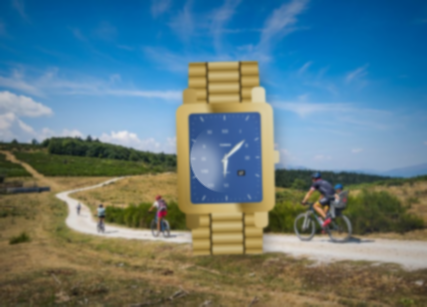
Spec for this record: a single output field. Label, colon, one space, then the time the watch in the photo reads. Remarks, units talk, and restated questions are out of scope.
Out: 6:08
